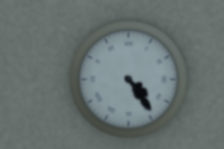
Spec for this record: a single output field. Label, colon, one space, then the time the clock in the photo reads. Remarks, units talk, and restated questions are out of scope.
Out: 4:24
